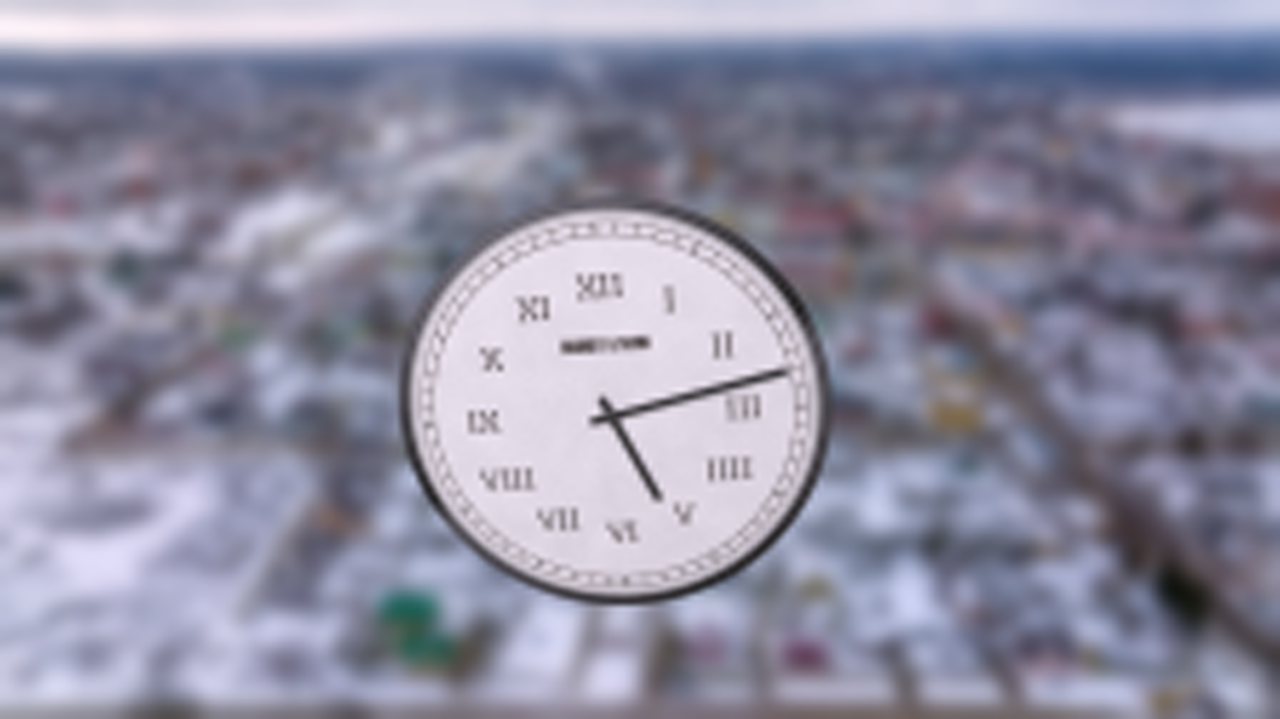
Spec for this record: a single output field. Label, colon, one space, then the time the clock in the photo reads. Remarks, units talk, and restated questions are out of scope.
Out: 5:13
